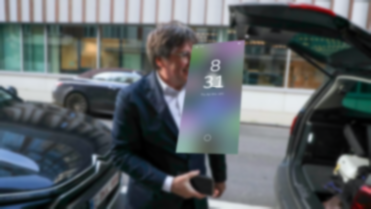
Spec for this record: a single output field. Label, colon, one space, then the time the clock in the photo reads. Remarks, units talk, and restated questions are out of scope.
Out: 8:31
